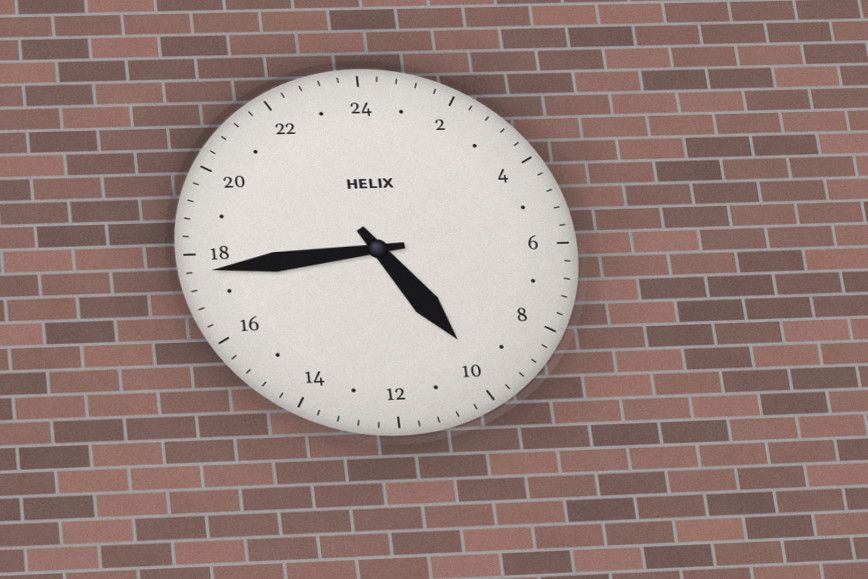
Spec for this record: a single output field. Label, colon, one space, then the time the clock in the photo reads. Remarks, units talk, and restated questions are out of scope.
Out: 9:44
